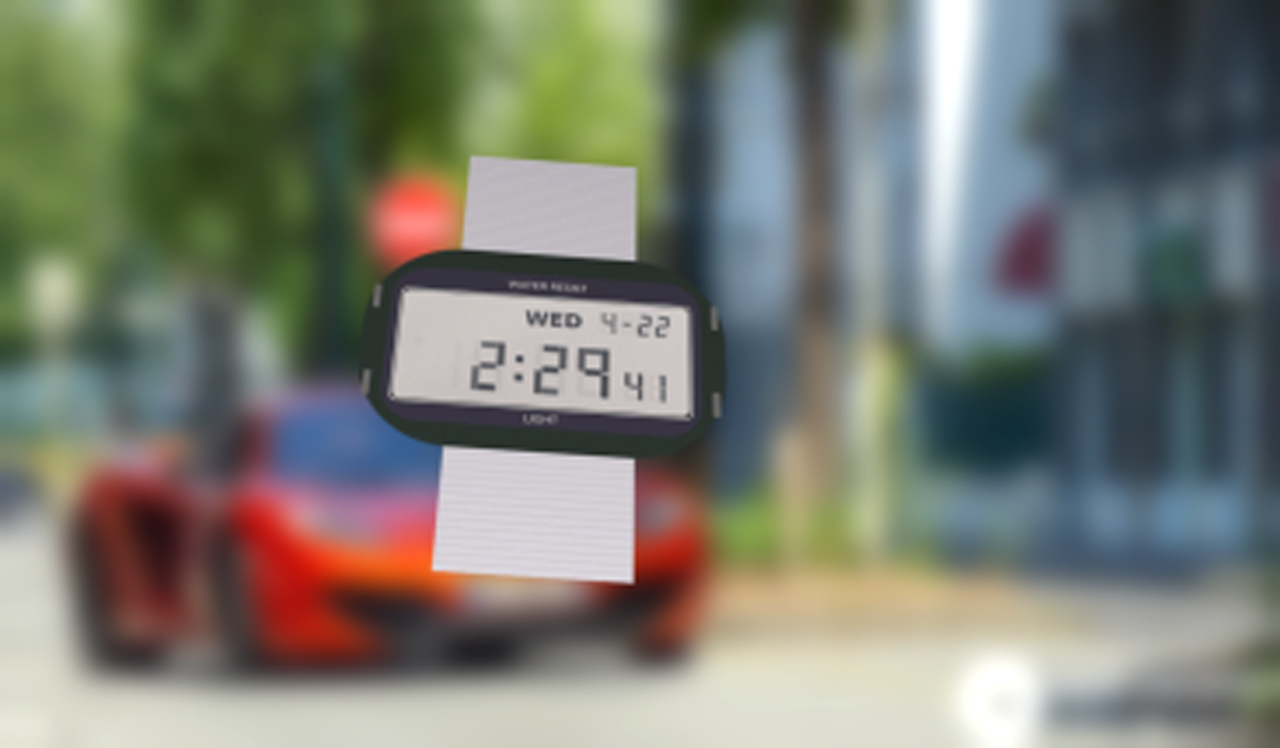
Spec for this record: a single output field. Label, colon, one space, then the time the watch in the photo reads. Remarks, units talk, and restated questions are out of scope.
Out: 2:29:41
